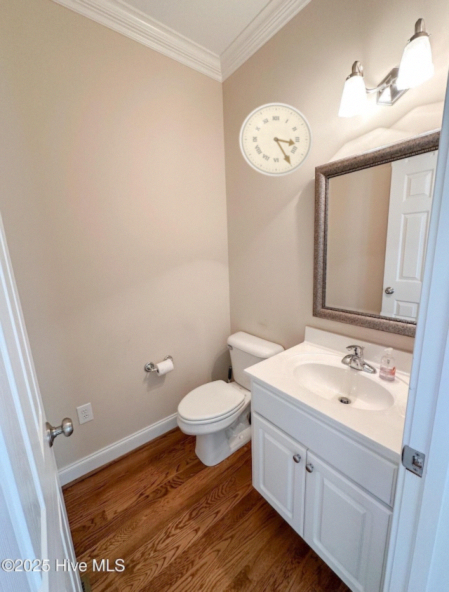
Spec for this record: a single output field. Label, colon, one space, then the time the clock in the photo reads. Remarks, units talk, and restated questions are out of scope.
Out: 3:25
